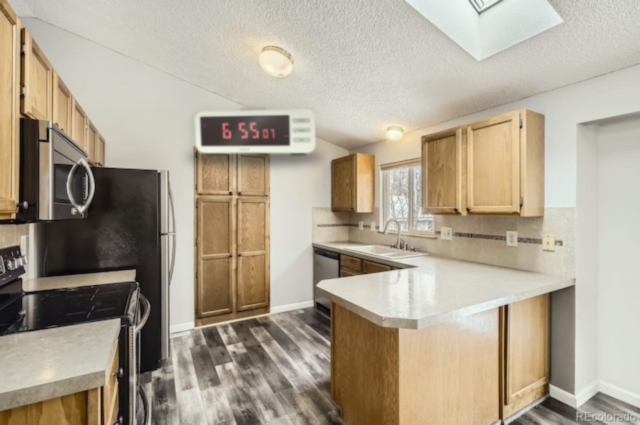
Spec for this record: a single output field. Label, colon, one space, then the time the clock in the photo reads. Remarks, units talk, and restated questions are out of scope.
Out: 6:55
